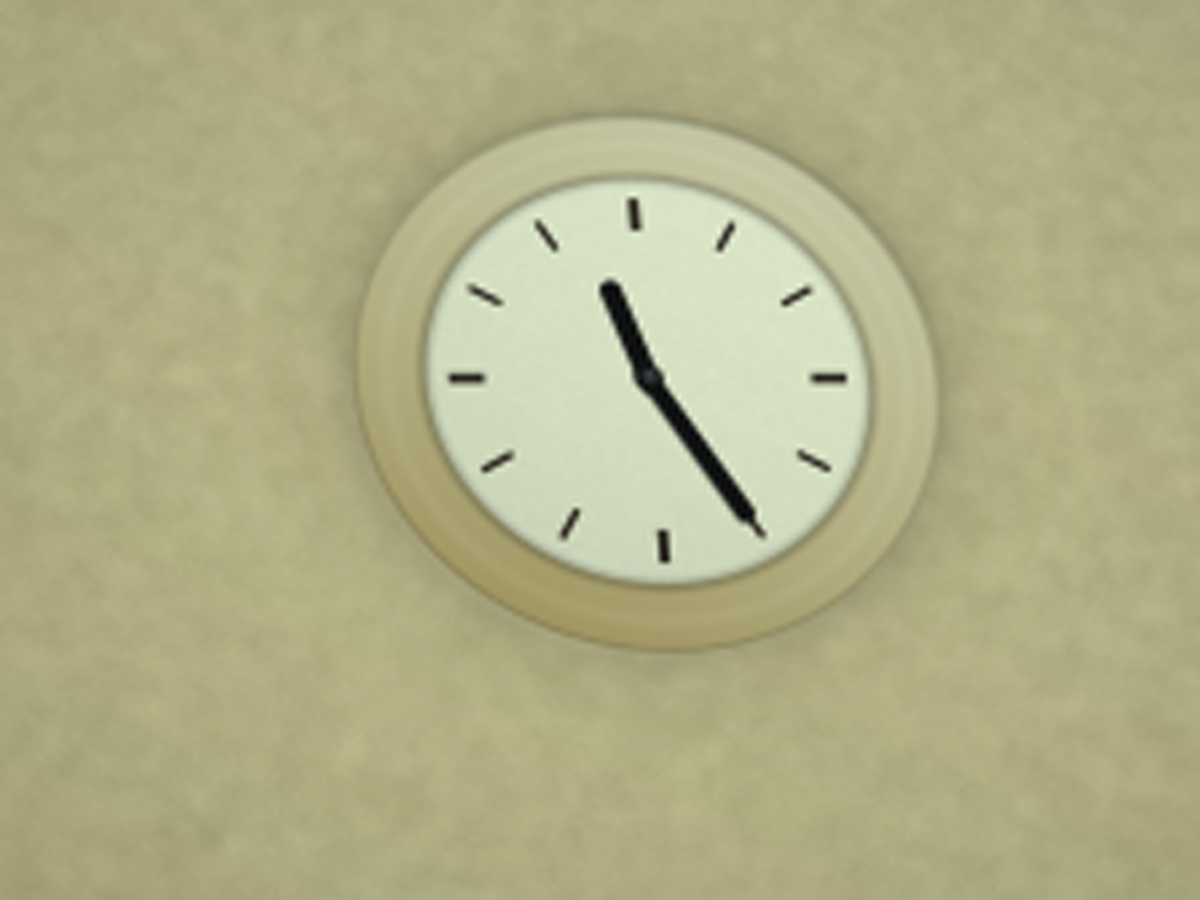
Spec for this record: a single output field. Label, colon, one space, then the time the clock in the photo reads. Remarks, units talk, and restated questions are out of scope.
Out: 11:25
